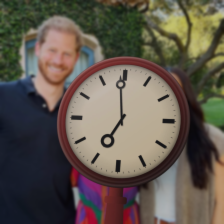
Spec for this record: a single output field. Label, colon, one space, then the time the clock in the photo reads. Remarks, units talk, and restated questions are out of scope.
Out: 6:59
